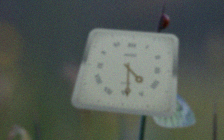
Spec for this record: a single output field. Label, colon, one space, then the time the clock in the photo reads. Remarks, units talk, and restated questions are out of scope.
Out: 4:29
